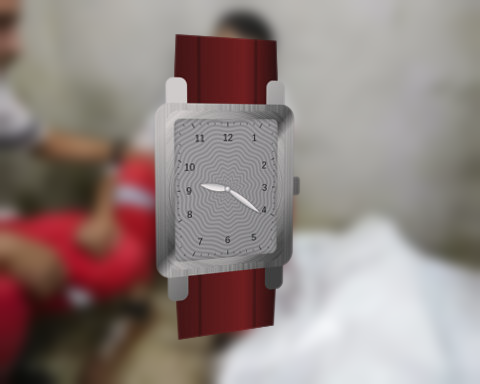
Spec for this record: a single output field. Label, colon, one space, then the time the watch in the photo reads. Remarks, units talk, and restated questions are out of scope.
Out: 9:21
